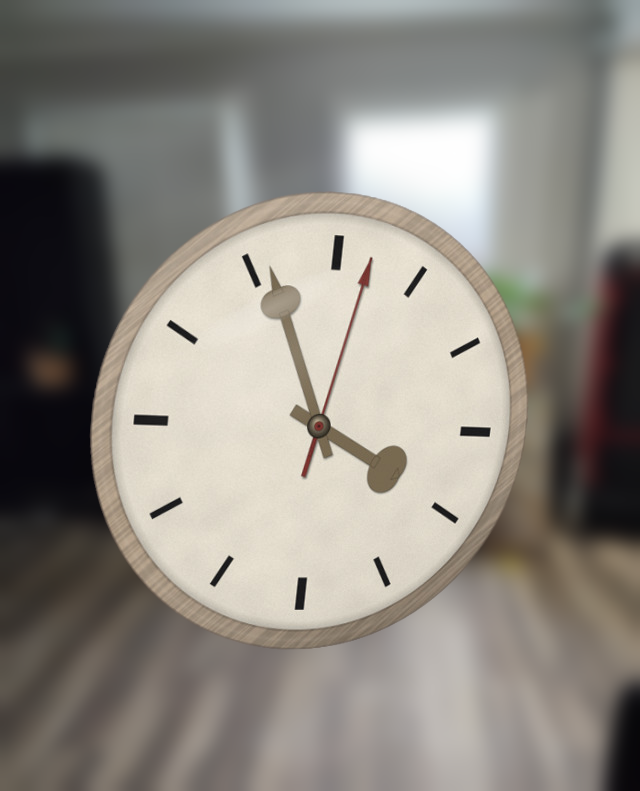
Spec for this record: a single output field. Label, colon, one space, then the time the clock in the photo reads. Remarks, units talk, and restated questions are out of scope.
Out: 3:56:02
